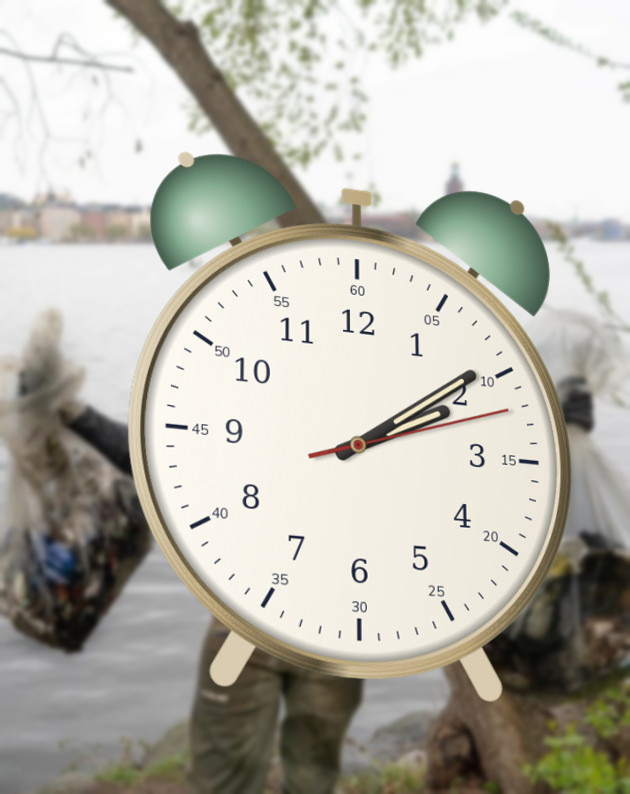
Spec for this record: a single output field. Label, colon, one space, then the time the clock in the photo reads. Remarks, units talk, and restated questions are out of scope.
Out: 2:09:12
